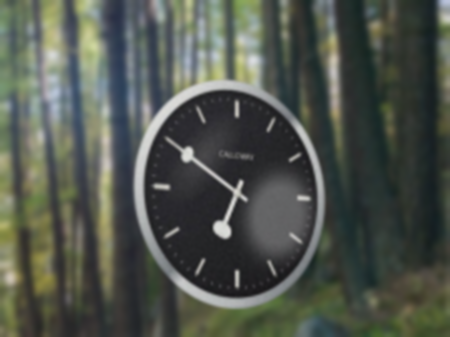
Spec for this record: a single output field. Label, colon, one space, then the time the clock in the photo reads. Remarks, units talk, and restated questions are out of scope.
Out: 6:50
